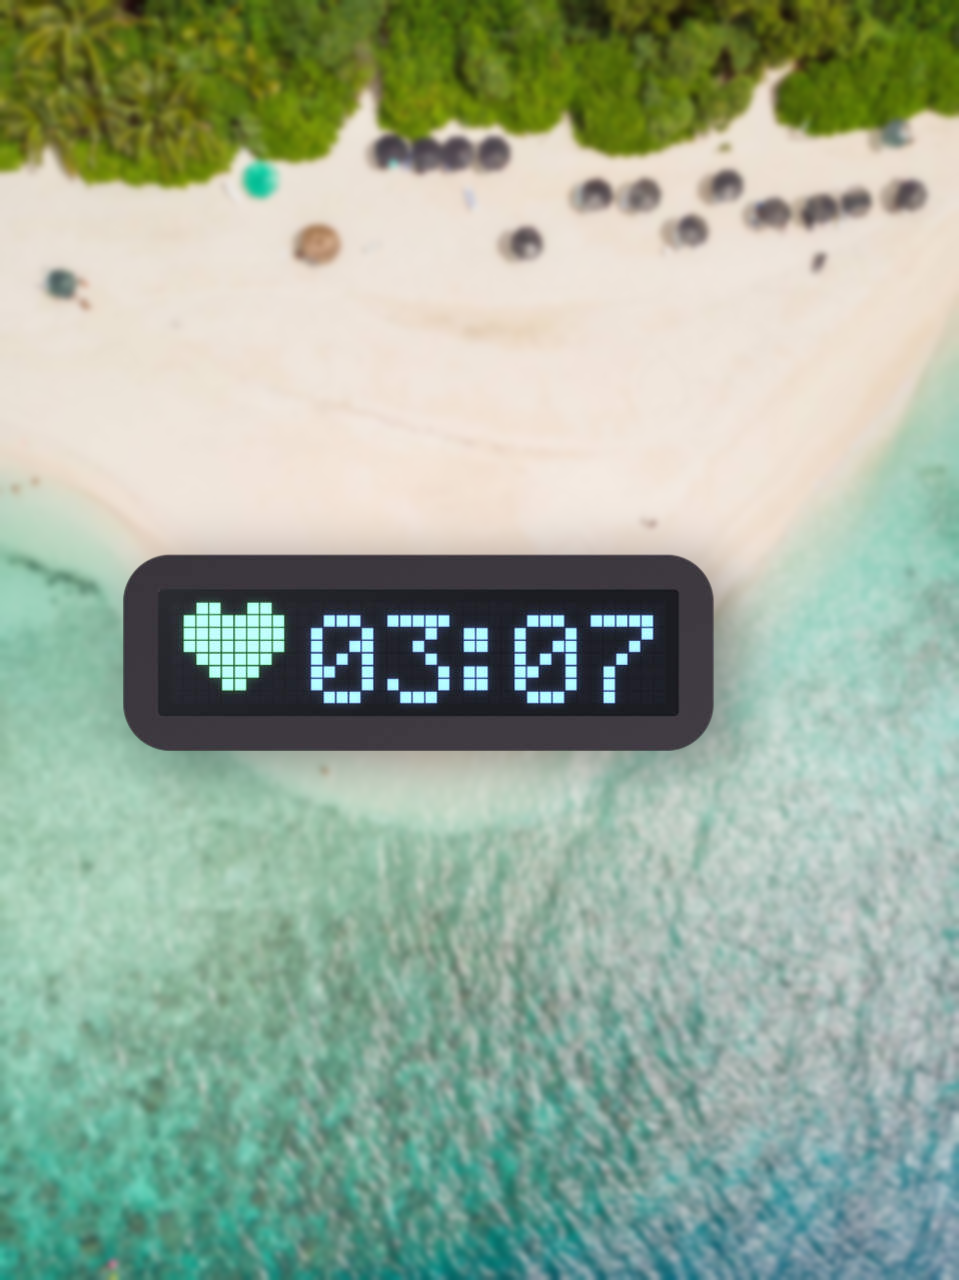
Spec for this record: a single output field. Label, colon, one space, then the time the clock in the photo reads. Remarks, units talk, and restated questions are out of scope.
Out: 3:07
